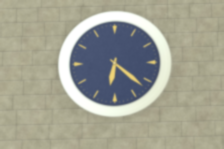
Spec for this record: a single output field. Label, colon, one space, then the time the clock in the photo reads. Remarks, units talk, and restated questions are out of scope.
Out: 6:22
